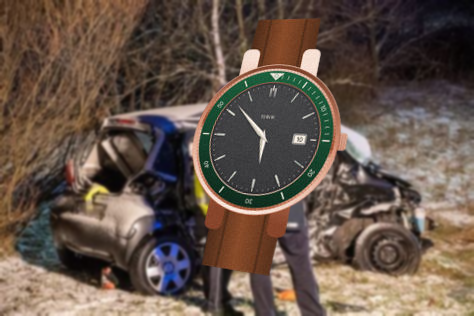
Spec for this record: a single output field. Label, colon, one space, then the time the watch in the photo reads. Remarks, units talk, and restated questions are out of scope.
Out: 5:52
